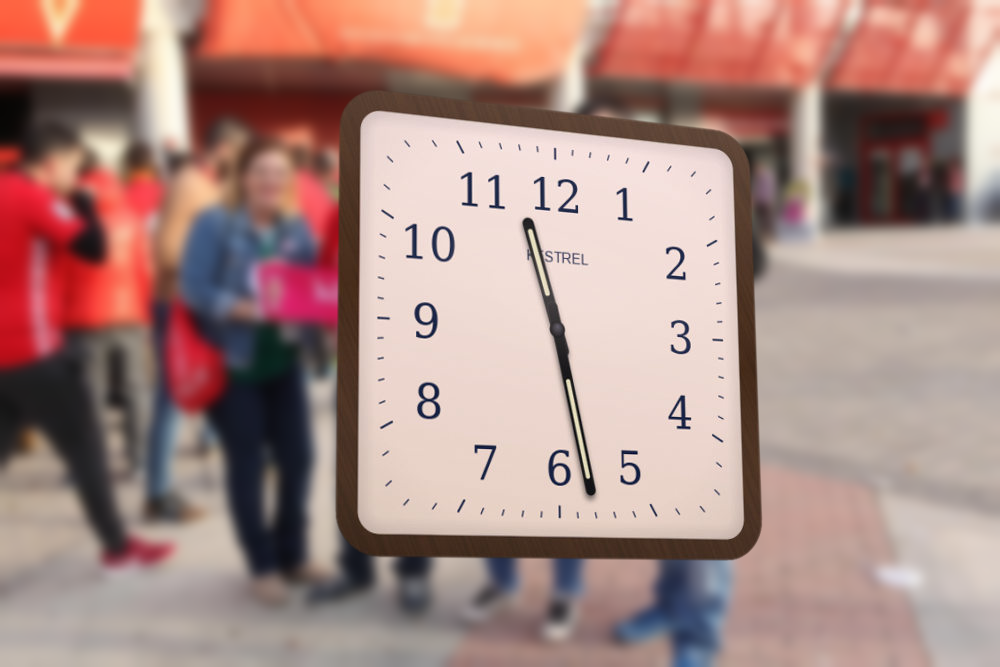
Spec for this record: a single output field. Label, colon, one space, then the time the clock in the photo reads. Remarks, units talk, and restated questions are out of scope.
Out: 11:28
